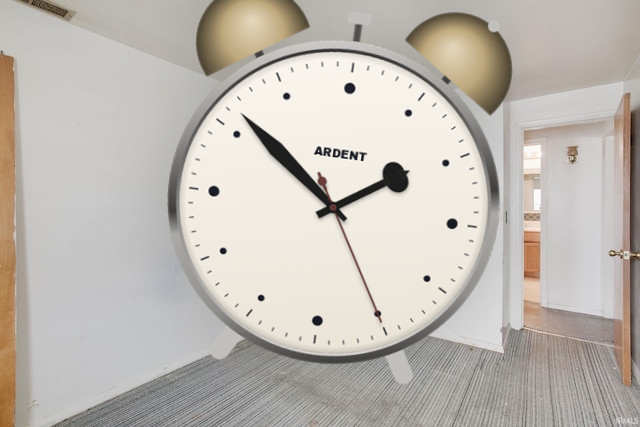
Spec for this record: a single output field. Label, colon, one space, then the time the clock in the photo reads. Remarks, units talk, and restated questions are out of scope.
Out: 1:51:25
